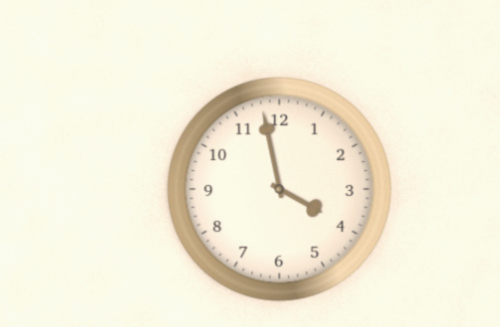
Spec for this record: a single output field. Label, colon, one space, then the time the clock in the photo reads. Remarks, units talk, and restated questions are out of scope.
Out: 3:58
